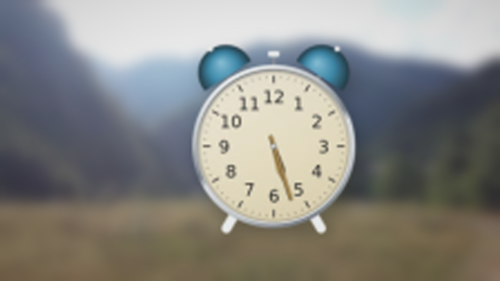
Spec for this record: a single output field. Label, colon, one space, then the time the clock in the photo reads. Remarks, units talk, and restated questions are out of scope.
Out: 5:27
